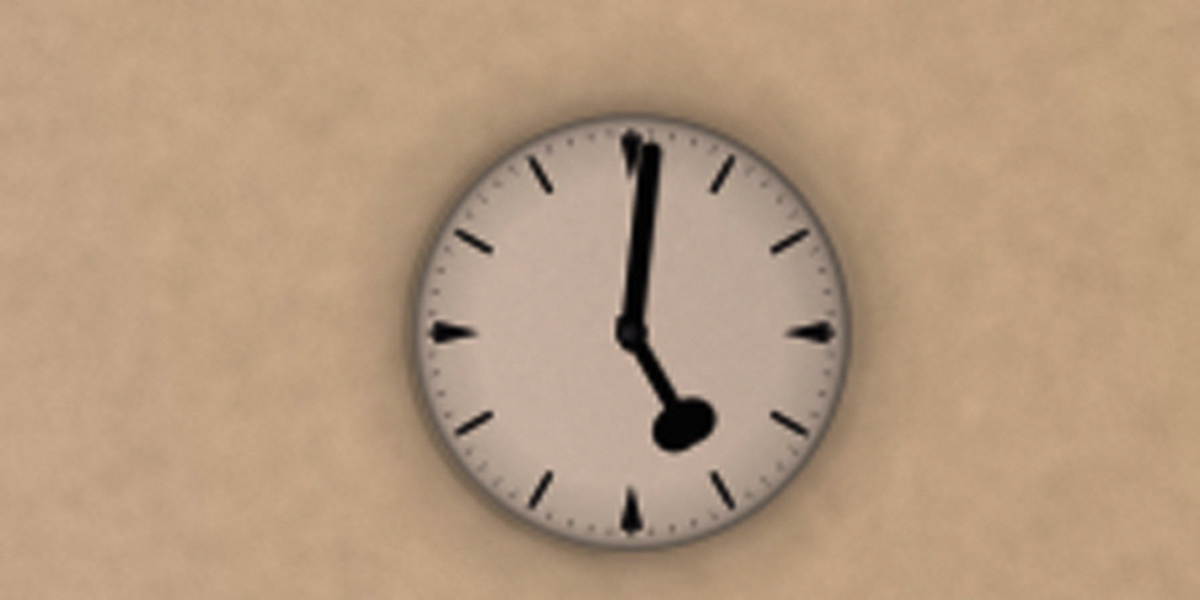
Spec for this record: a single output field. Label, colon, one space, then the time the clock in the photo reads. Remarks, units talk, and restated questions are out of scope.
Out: 5:01
